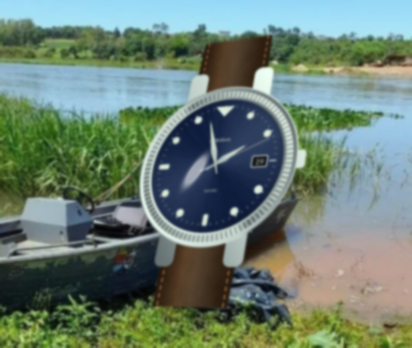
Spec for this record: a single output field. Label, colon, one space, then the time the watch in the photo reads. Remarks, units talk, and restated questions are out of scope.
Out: 1:57:11
